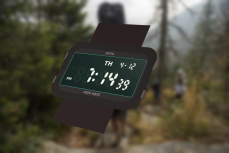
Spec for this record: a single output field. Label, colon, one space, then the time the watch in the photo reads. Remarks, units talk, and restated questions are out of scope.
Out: 7:14:39
